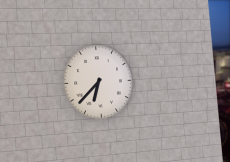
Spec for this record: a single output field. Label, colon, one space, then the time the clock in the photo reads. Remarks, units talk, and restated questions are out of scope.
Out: 6:38
